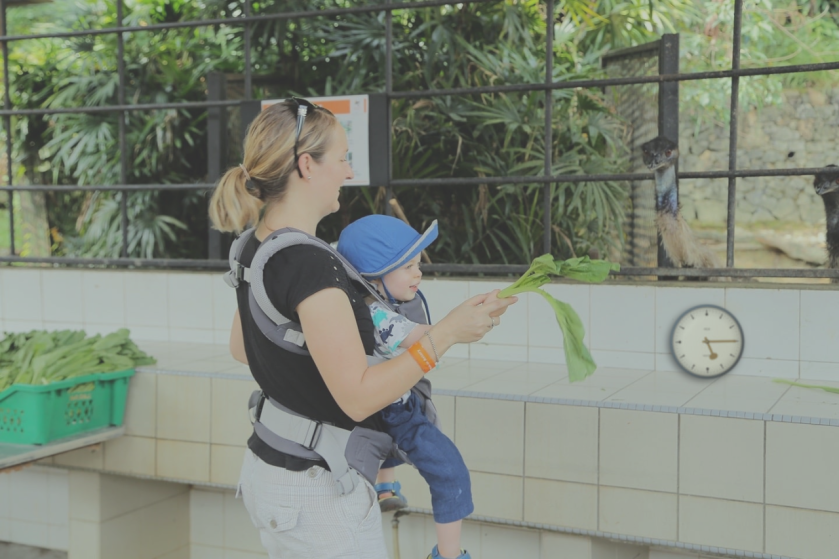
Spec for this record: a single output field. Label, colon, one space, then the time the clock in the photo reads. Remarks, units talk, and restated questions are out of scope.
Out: 5:15
